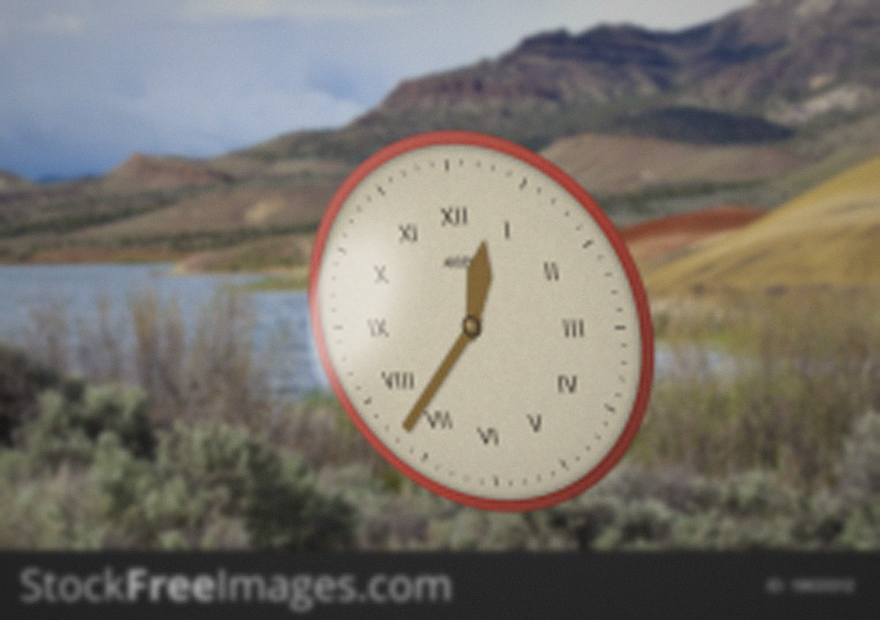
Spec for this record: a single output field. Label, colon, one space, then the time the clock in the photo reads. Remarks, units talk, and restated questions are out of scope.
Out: 12:37
